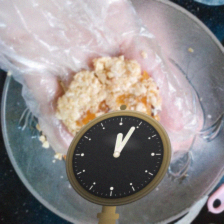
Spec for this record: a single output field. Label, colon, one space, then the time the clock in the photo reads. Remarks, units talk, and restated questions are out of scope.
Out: 12:04
